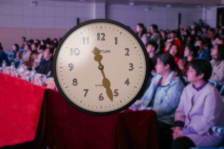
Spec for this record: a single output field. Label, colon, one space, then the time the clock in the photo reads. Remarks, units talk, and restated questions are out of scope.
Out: 11:27
